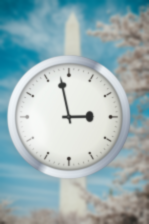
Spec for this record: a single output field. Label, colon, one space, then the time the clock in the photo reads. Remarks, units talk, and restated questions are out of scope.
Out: 2:58
